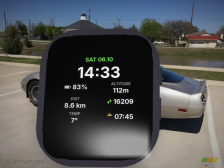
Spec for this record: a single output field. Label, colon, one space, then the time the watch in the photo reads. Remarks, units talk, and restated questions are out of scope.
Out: 14:33
